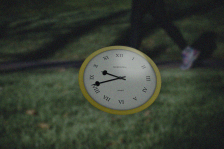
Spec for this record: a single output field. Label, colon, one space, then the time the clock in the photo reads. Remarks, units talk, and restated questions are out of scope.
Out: 9:42
